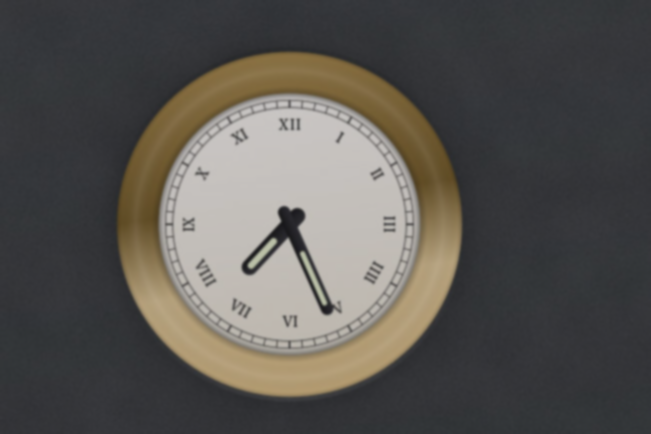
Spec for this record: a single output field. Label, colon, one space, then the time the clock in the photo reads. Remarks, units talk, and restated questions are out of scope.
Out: 7:26
